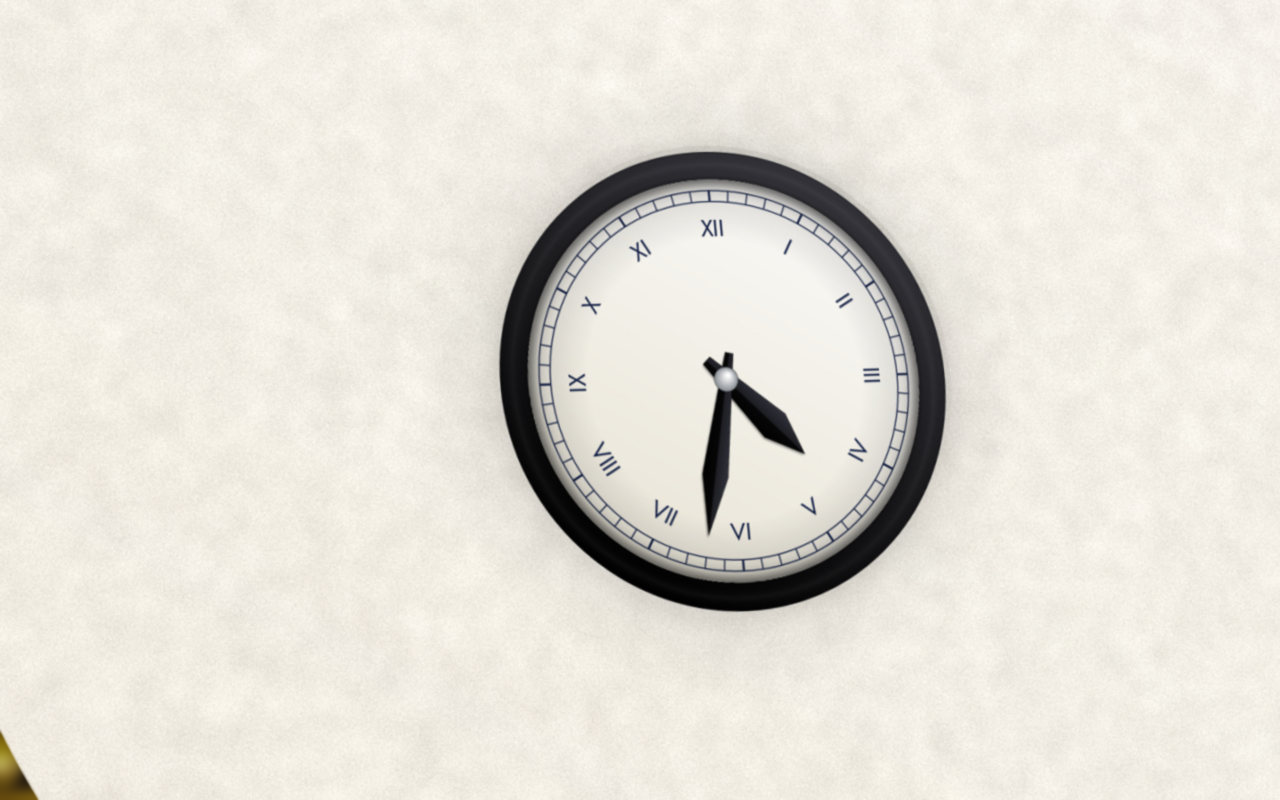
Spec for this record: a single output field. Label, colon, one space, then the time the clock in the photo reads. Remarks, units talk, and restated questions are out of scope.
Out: 4:32
